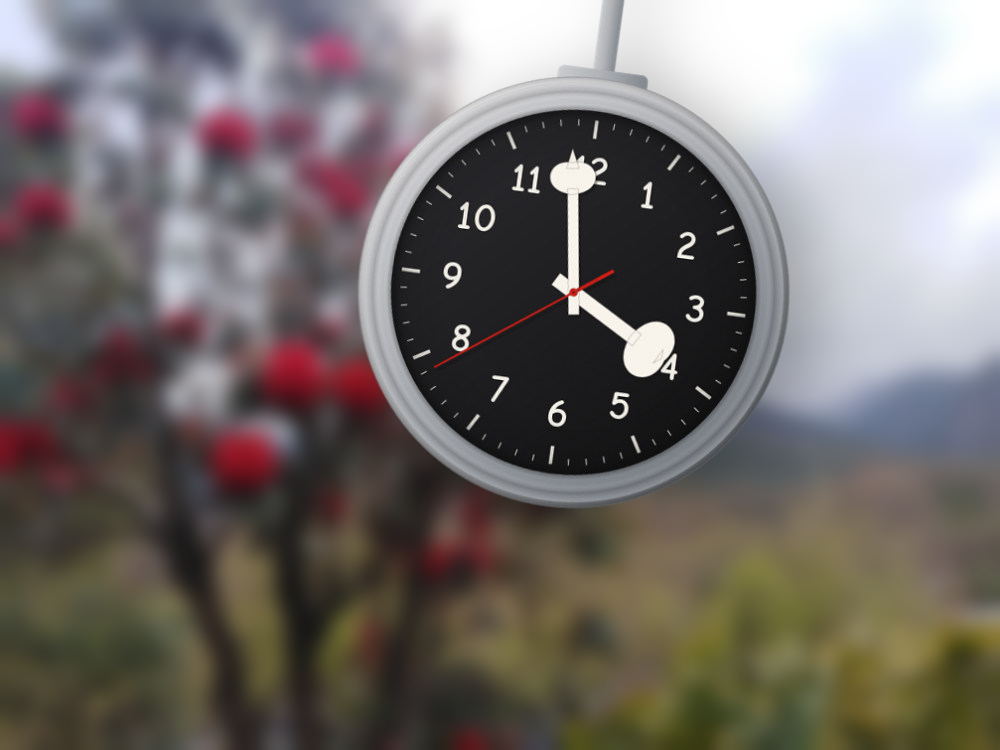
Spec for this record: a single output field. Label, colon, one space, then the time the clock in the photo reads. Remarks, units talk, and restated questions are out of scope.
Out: 3:58:39
